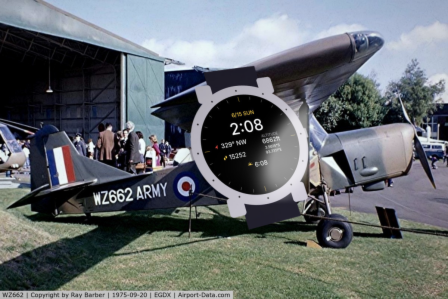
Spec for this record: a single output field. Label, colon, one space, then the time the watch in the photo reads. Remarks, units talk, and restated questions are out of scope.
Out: 2:08
